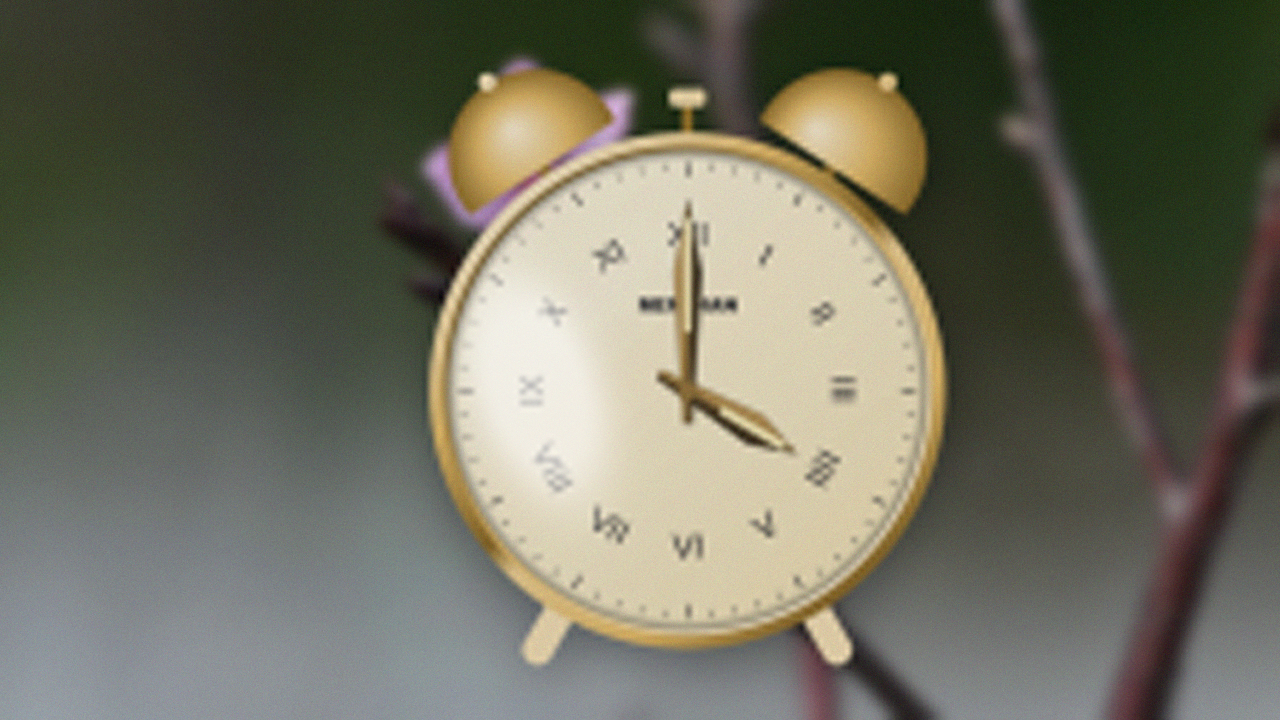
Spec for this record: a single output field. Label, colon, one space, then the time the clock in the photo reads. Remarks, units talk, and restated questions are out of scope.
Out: 4:00
